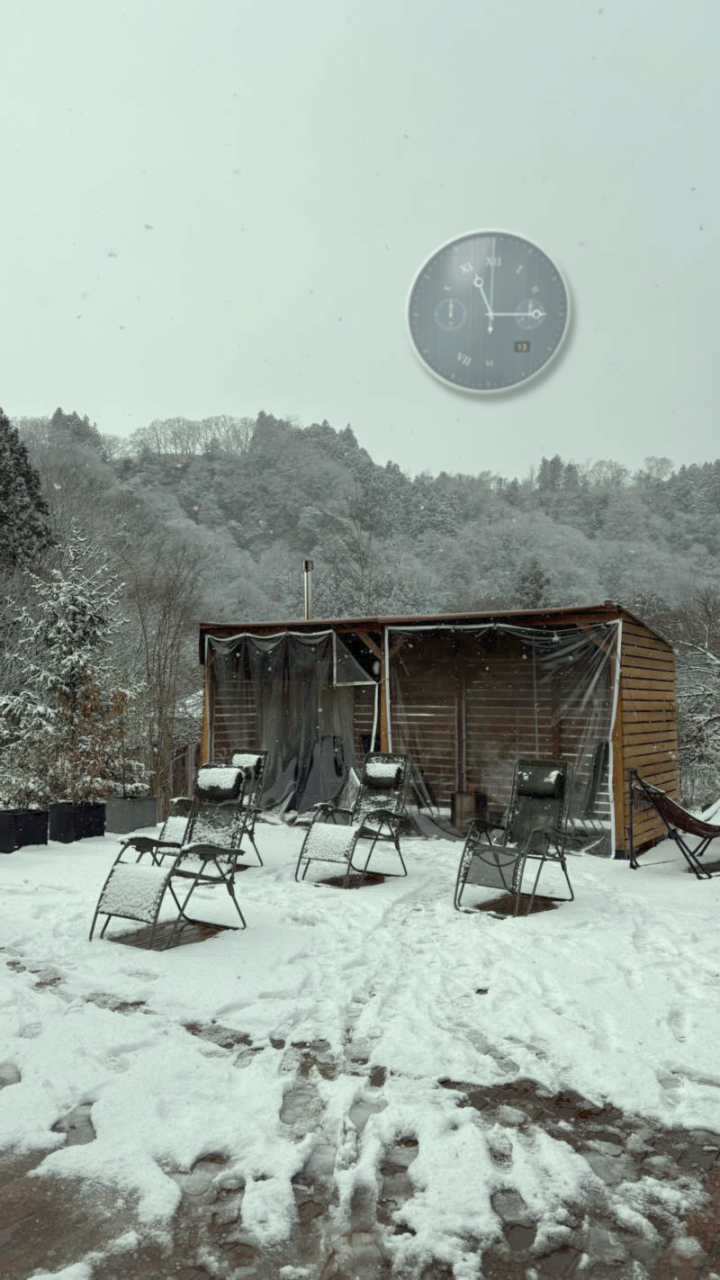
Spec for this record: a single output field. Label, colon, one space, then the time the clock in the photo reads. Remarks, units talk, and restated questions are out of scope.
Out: 11:15
